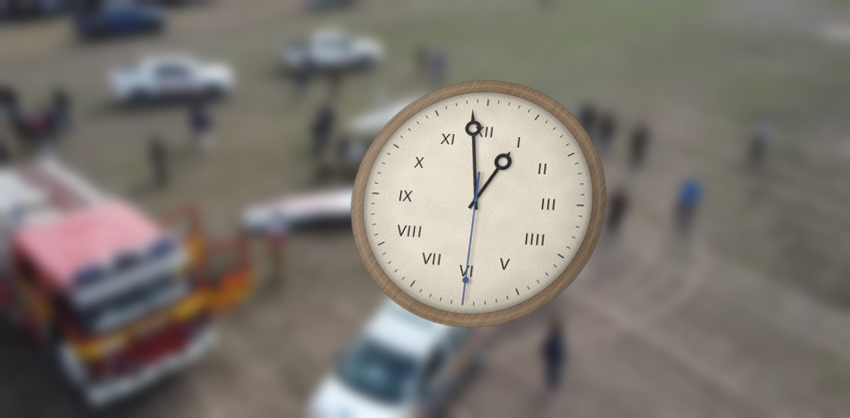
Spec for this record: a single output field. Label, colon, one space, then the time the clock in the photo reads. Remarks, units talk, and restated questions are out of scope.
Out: 12:58:30
